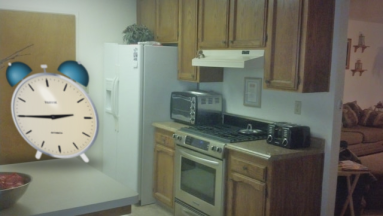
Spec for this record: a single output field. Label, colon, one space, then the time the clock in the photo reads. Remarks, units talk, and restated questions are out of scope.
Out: 2:45
